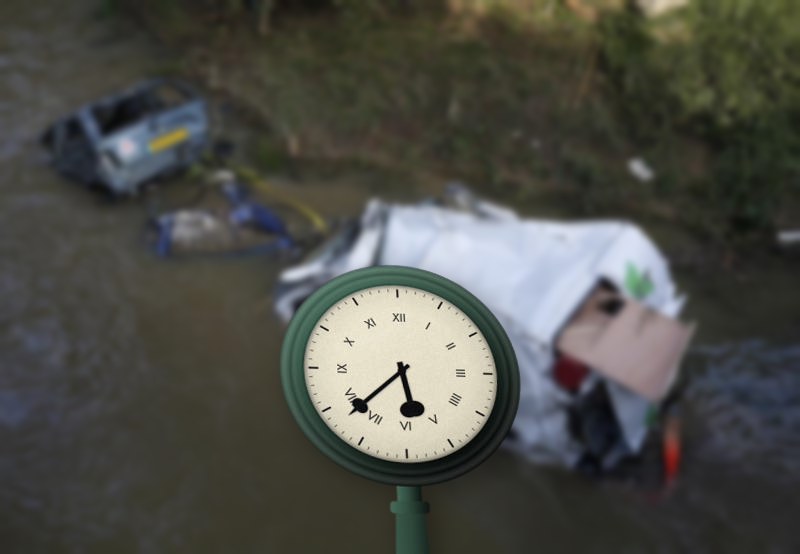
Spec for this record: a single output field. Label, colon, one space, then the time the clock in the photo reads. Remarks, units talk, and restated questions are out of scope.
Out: 5:38
